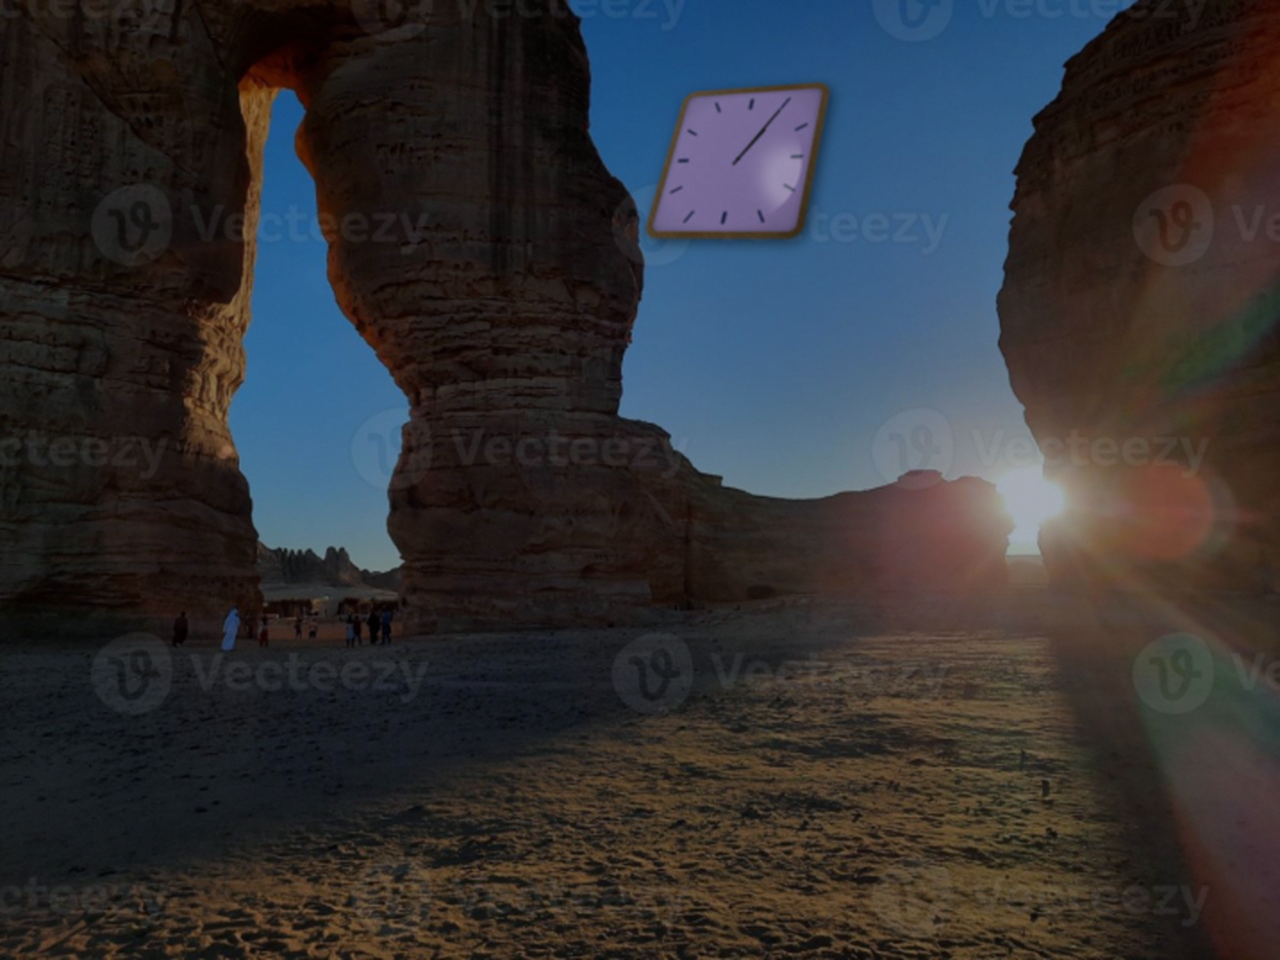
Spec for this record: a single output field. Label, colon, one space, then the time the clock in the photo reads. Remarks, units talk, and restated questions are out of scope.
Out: 1:05
